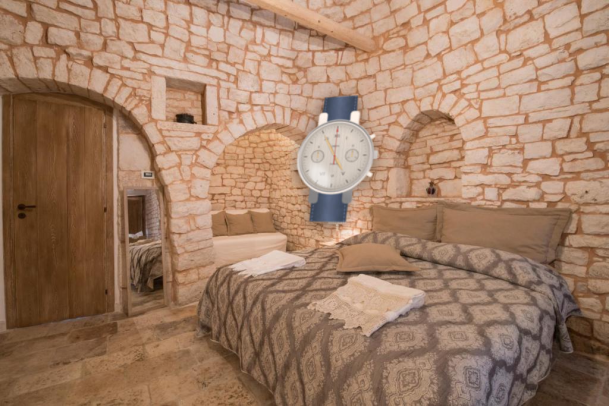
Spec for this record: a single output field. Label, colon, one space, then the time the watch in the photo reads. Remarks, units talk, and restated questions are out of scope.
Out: 4:55
